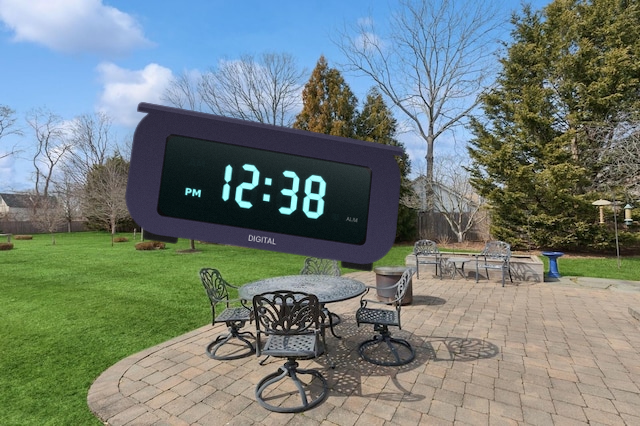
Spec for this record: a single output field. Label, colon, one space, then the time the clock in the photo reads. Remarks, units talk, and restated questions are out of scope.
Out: 12:38
